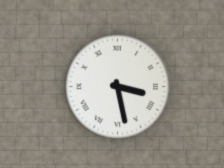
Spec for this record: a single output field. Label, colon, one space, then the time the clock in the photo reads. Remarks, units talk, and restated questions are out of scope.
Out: 3:28
